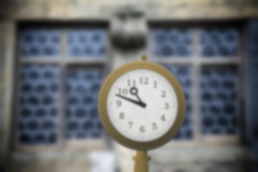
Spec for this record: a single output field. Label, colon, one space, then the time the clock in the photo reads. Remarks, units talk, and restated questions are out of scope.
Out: 10:48
